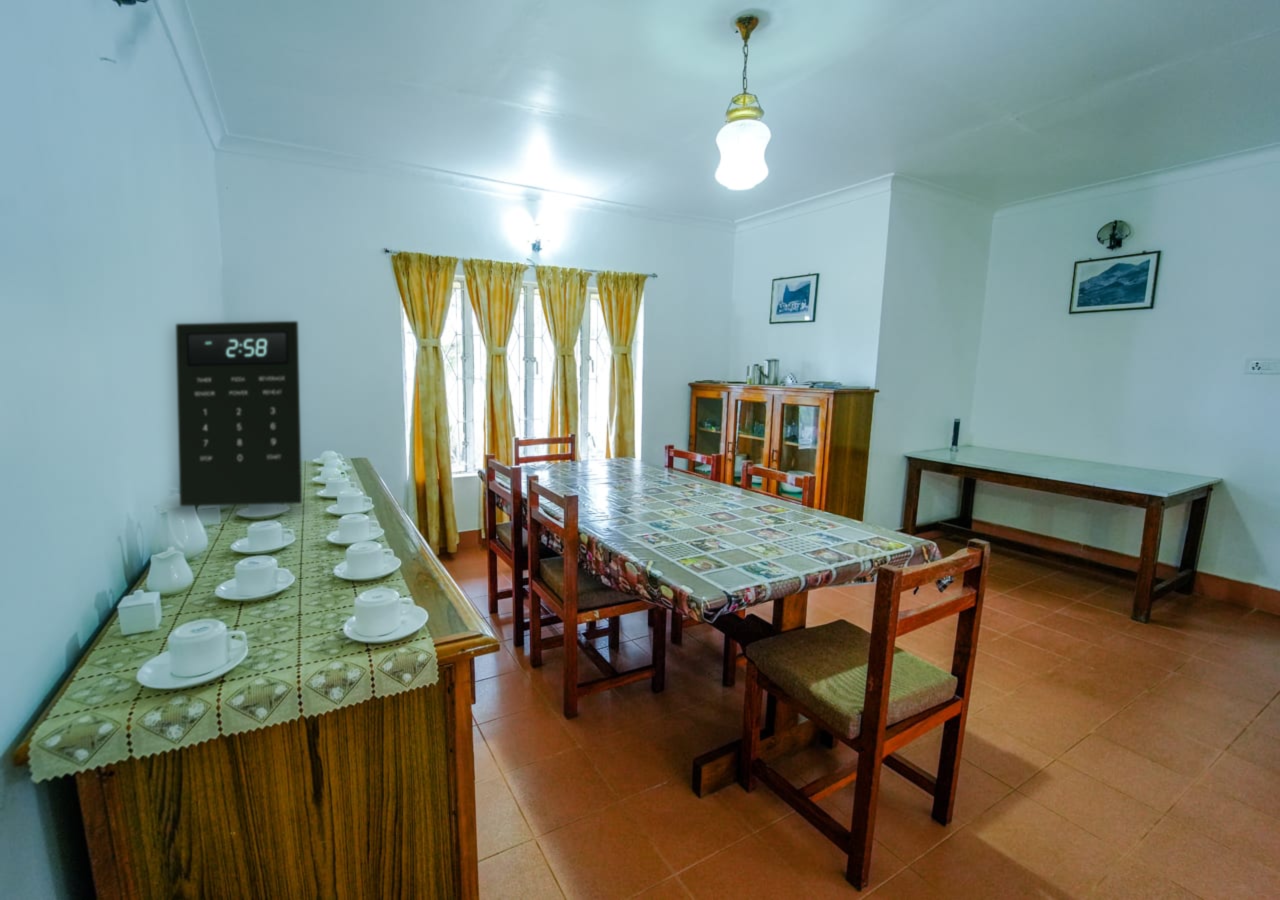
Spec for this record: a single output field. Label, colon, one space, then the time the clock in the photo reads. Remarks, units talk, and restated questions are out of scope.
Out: 2:58
